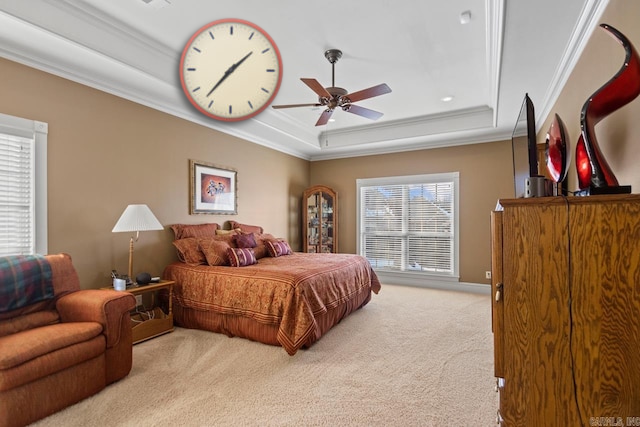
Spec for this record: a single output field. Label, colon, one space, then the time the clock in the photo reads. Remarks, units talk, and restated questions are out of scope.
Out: 1:37
